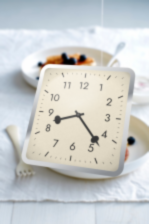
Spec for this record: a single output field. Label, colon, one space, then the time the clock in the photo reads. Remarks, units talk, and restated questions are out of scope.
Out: 8:23
